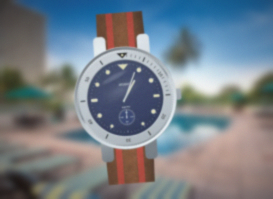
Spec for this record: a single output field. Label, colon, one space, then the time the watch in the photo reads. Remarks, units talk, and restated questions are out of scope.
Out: 1:04
